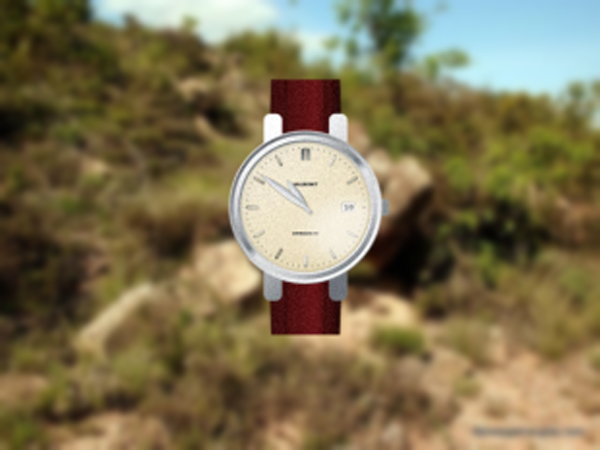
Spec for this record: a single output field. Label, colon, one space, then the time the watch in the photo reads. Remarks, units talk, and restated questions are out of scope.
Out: 10:51
